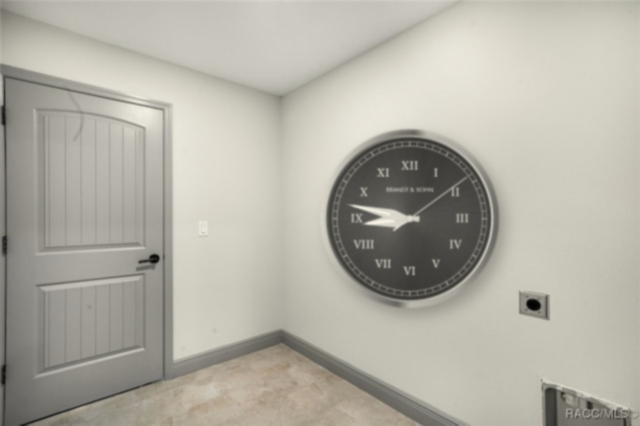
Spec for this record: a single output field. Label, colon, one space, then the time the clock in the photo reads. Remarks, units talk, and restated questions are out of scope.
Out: 8:47:09
